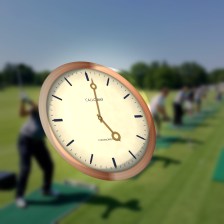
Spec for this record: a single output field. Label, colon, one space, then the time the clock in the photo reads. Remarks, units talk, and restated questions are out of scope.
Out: 5:01
